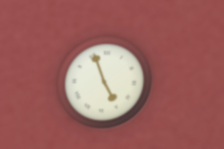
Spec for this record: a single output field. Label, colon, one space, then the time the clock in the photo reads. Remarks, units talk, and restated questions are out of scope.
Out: 4:56
